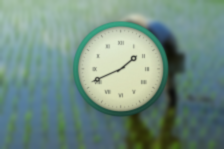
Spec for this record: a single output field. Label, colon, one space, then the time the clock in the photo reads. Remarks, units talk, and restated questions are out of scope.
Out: 1:41
